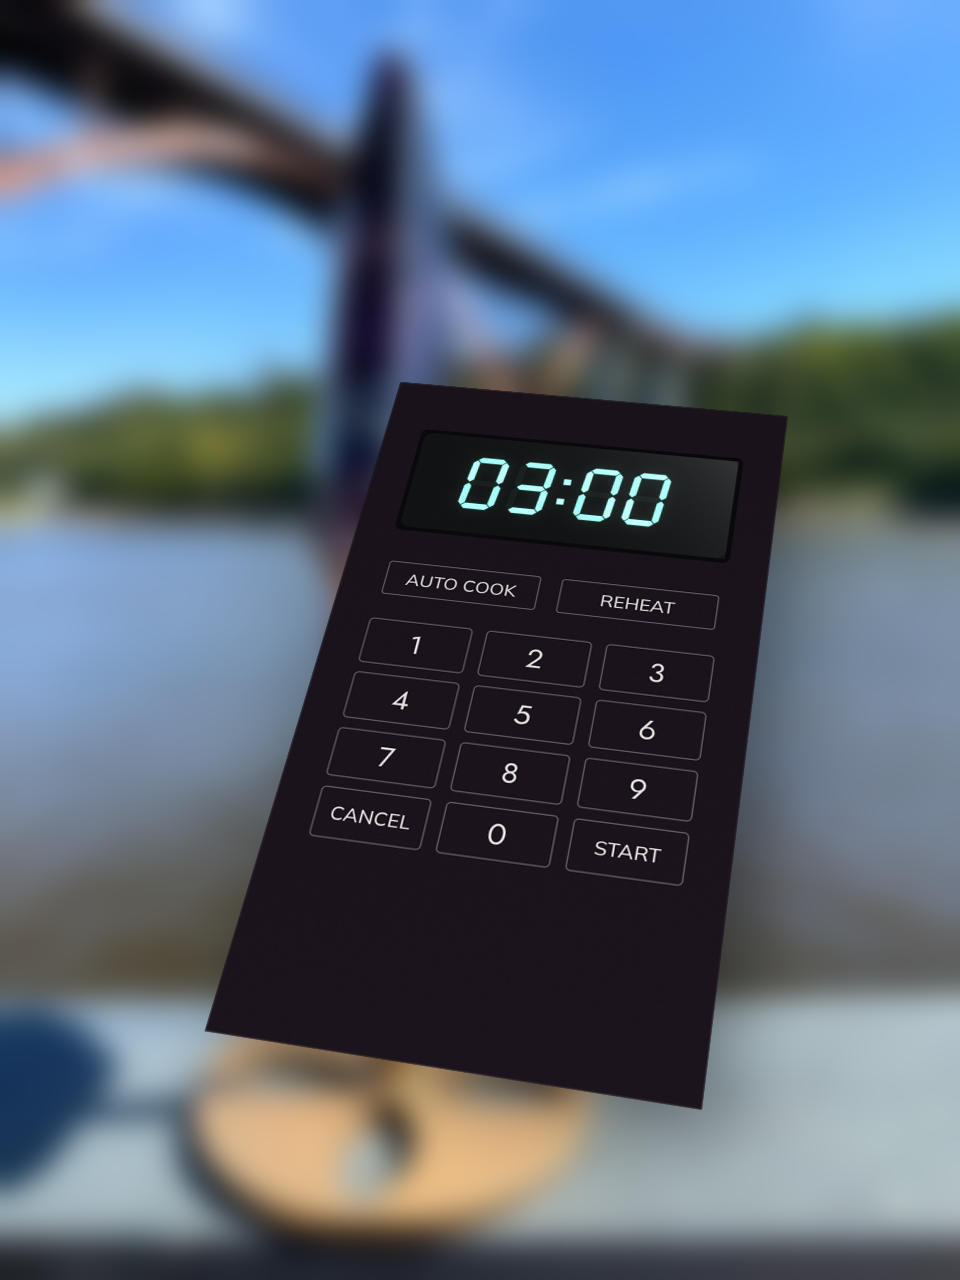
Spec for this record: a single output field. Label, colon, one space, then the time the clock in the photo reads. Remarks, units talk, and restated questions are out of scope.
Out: 3:00
